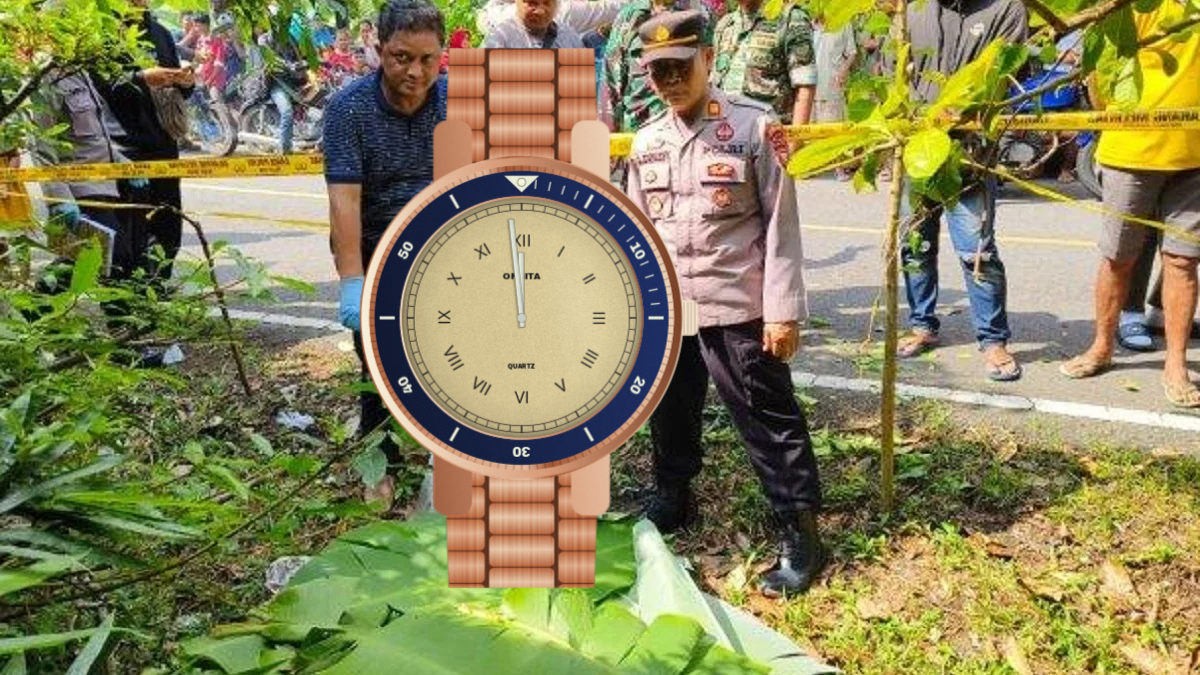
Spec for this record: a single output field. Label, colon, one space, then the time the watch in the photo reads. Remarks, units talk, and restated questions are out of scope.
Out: 11:59
